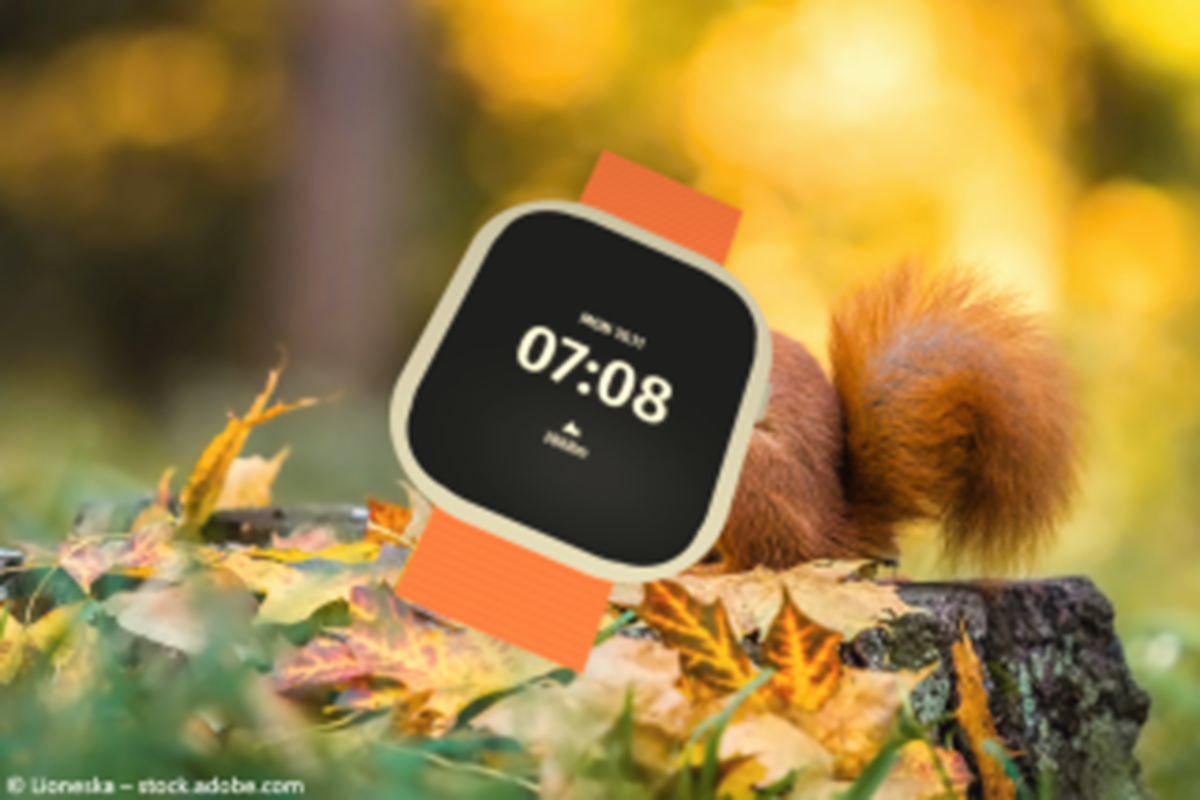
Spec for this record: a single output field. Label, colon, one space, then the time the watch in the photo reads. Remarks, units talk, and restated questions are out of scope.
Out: 7:08
